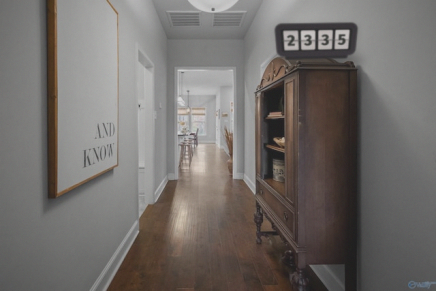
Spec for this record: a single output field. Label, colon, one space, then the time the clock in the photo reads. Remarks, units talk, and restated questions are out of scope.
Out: 23:35
